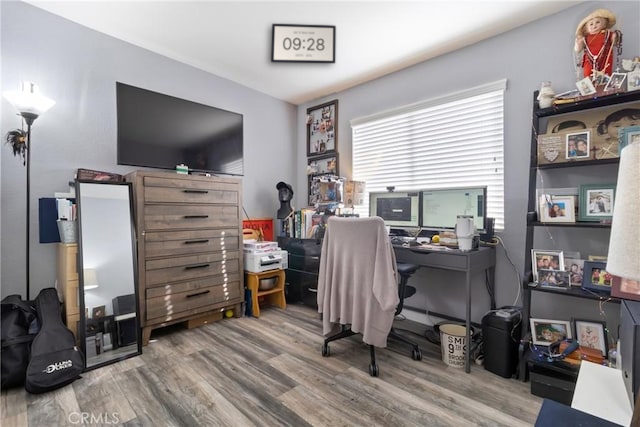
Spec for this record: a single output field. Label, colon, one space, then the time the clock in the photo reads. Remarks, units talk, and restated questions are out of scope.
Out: 9:28
